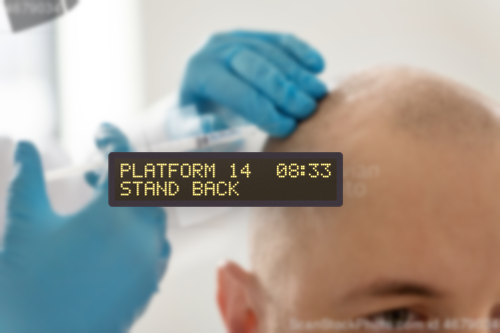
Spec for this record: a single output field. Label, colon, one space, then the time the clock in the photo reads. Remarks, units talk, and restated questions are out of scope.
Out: 8:33
